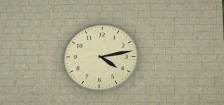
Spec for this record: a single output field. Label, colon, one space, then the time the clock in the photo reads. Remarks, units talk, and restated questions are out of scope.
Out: 4:13
